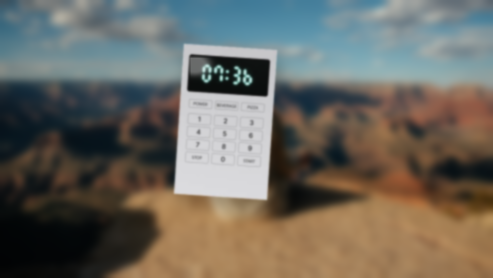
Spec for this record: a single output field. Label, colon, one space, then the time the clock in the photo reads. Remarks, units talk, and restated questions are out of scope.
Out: 7:36
